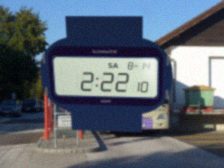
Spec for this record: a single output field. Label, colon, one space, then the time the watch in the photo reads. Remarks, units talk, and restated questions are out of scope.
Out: 2:22:10
